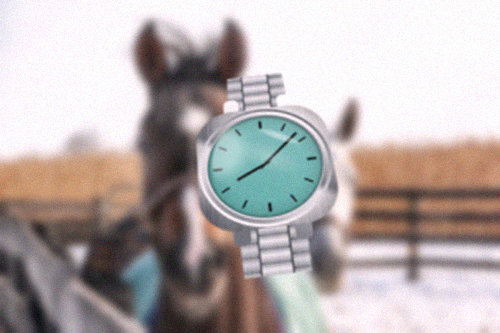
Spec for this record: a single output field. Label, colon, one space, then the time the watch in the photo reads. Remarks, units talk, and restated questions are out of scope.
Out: 8:08
